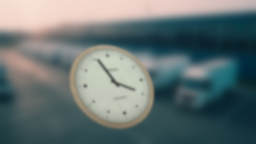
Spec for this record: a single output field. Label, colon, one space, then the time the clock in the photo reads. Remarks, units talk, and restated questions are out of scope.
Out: 3:56
